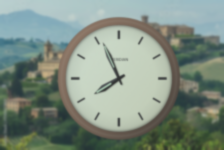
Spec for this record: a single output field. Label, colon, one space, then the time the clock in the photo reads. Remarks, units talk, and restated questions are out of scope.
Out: 7:56
